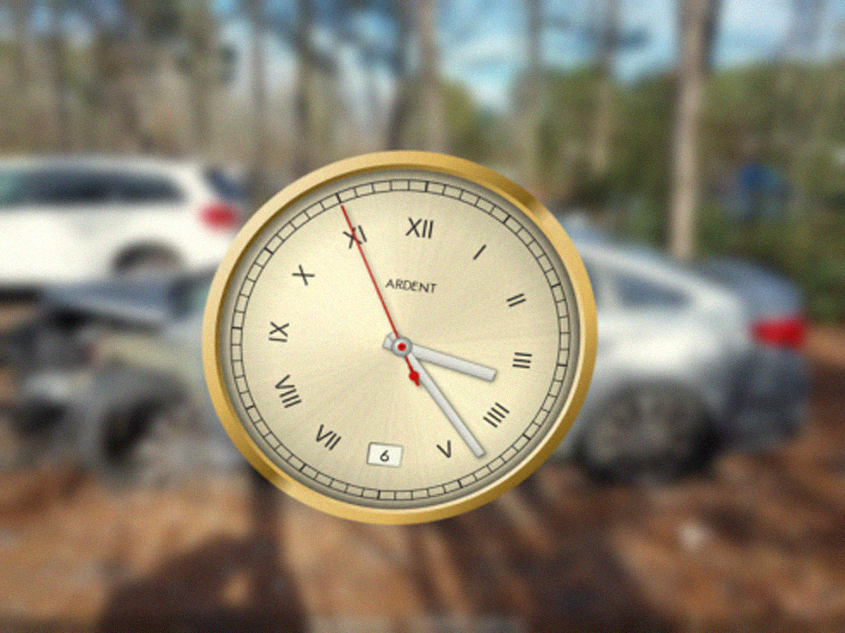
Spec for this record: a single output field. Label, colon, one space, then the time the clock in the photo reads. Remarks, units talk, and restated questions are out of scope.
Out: 3:22:55
